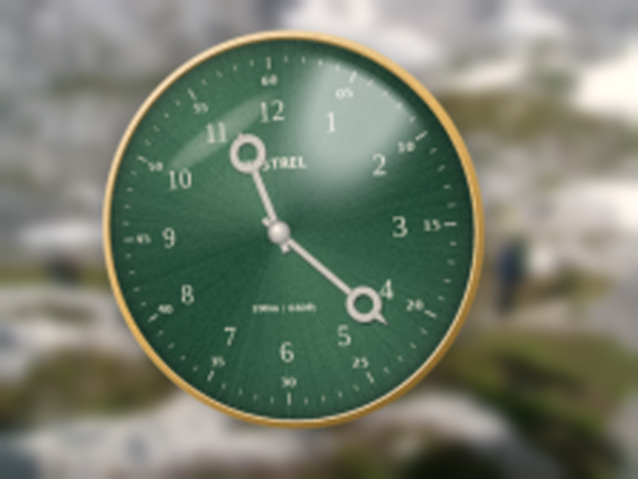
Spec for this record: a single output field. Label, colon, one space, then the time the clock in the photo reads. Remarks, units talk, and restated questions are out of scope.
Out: 11:22
